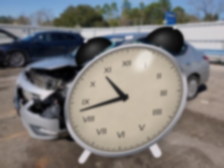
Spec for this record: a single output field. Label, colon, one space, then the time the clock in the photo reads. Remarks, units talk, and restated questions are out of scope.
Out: 10:43
